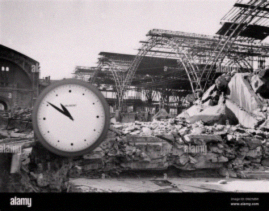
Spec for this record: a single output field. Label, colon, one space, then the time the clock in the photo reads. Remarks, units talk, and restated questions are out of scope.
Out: 10:51
